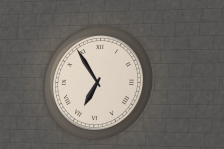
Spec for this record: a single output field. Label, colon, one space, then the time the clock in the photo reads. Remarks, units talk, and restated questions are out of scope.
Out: 6:54
